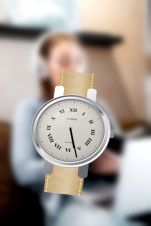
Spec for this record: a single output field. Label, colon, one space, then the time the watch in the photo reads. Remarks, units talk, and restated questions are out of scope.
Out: 5:27
